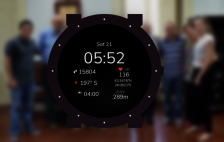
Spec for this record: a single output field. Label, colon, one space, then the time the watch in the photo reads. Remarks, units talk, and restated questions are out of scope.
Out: 5:52
